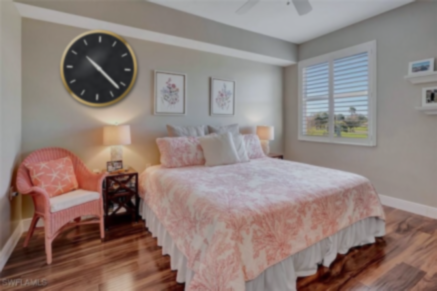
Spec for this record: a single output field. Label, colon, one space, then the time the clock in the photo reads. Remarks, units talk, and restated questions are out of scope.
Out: 10:22
